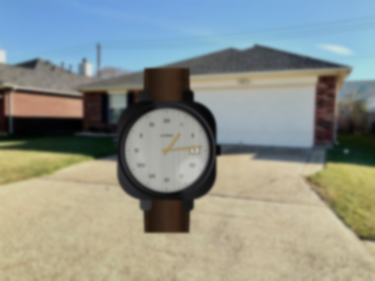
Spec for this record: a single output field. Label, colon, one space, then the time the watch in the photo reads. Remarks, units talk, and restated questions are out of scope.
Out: 1:14
